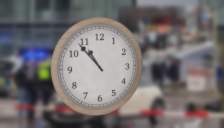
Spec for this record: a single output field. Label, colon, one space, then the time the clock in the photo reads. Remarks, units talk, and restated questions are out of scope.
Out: 10:53
